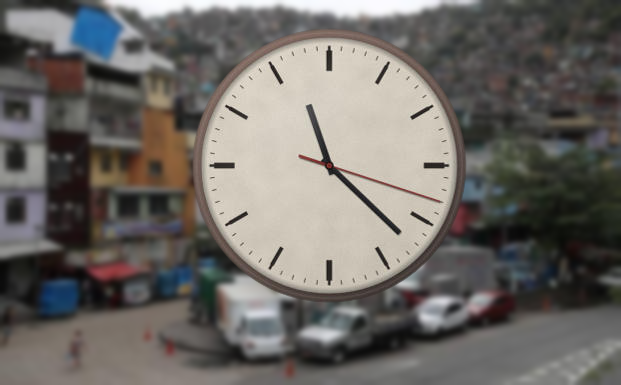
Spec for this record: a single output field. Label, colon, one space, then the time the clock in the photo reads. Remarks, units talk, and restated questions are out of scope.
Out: 11:22:18
